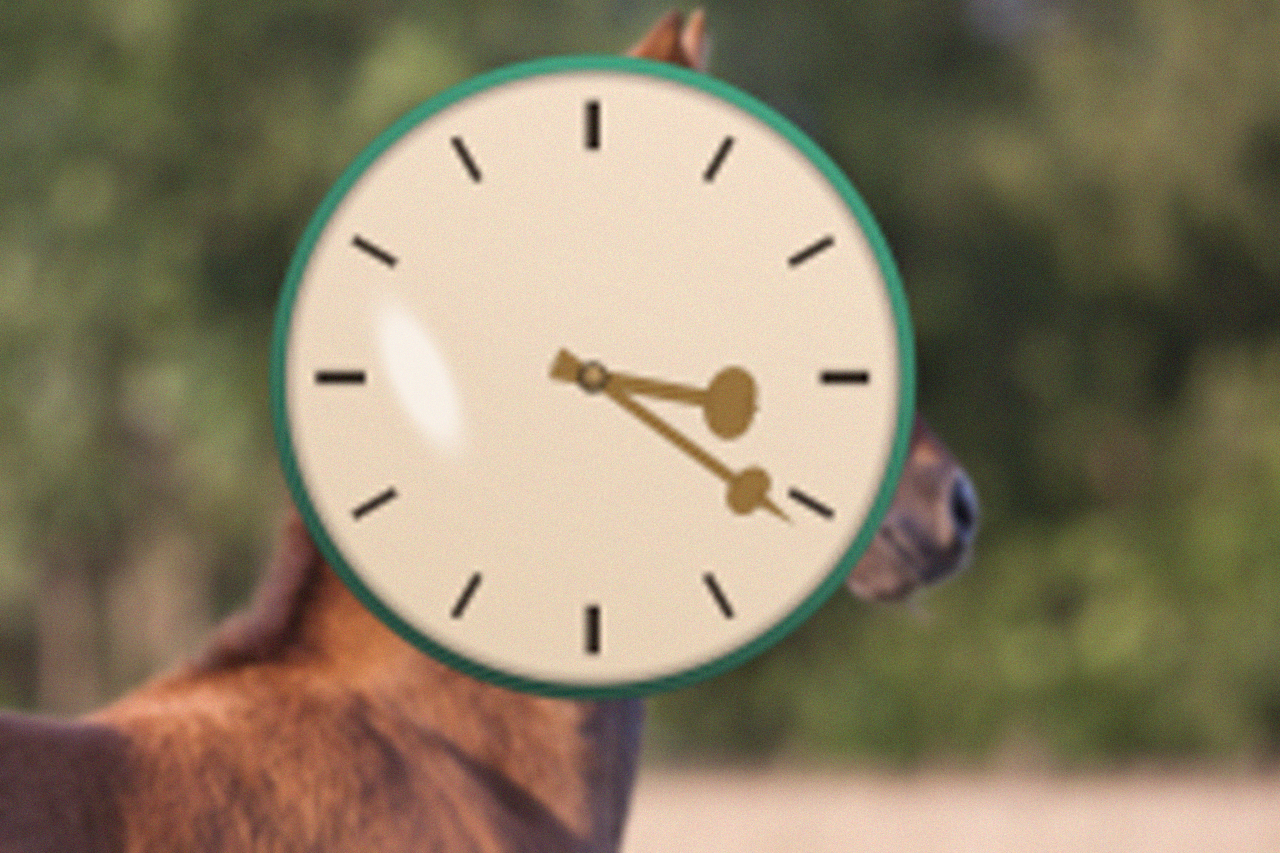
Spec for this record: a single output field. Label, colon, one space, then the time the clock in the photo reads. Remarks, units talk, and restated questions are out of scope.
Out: 3:21
